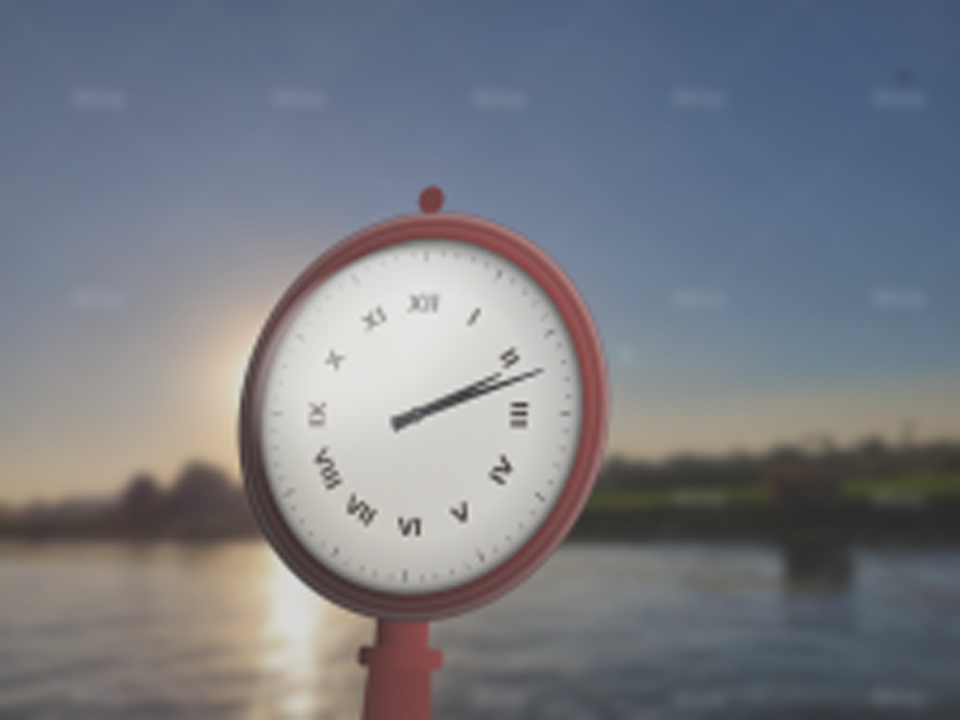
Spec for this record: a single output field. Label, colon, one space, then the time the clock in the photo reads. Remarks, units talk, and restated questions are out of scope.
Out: 2:12
